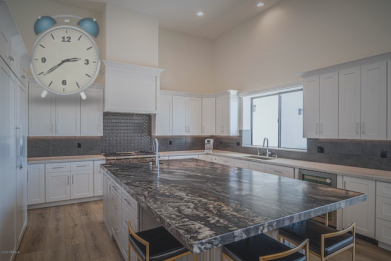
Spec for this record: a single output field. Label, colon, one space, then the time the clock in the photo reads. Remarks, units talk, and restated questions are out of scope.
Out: 2:39
